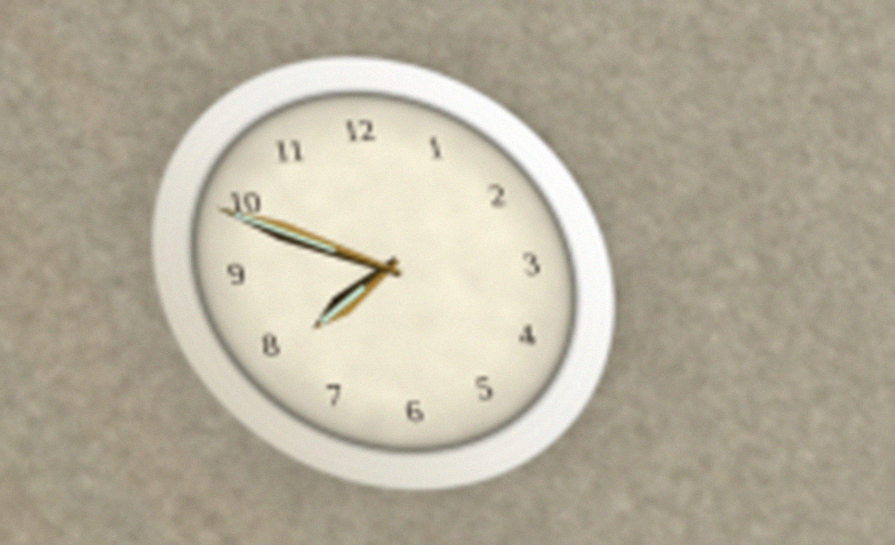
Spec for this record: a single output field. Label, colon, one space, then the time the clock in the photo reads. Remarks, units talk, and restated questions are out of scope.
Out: 7:49
